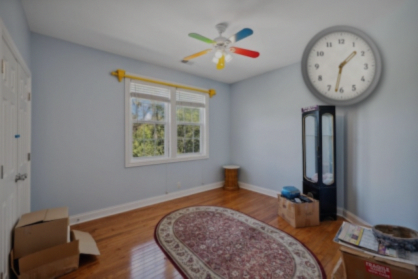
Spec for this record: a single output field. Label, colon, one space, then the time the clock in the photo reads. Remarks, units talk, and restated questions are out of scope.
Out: 1:32
